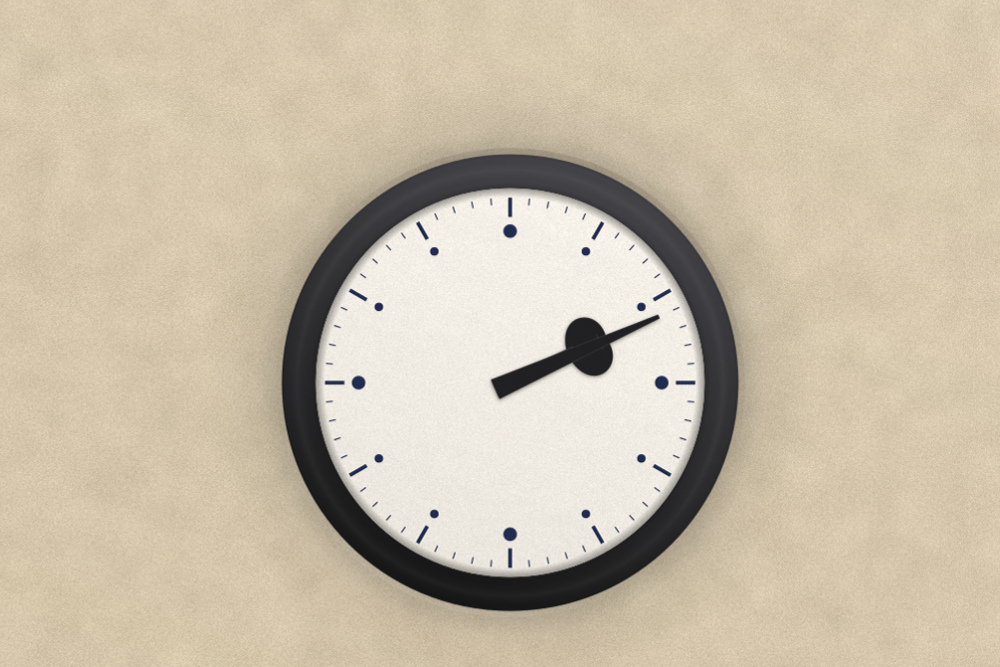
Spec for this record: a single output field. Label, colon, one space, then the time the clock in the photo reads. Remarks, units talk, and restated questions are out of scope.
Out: 2:11
